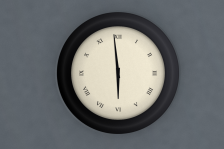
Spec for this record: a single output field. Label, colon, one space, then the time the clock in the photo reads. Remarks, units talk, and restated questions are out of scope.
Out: 5:59
